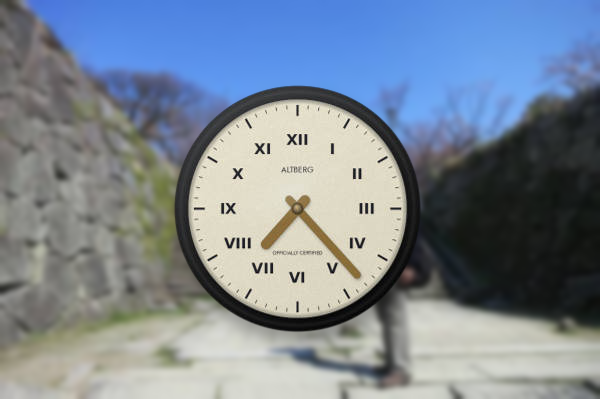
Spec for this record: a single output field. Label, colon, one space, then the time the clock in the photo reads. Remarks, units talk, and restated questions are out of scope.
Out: 7:23
